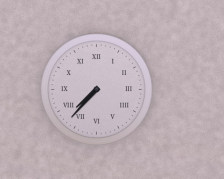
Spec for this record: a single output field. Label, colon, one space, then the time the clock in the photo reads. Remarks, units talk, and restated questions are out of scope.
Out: 7:37
